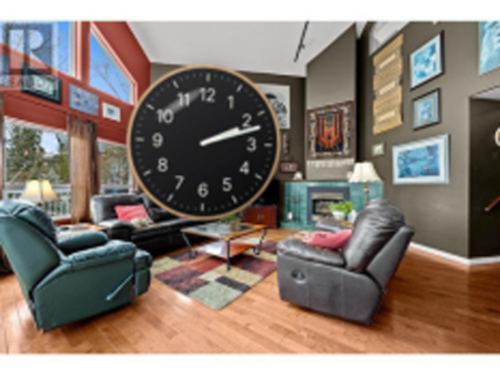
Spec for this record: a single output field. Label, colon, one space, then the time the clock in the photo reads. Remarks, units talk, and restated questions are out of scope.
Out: 2:12
